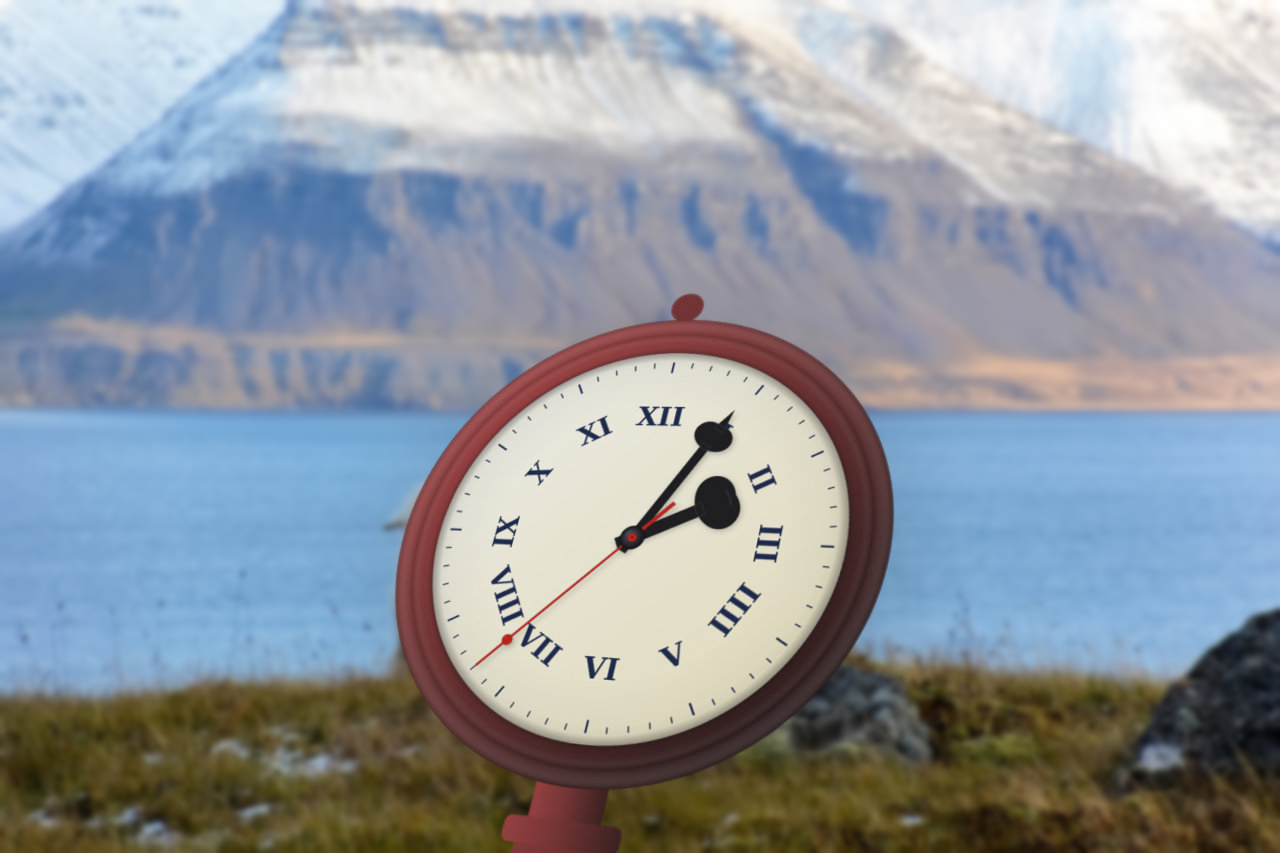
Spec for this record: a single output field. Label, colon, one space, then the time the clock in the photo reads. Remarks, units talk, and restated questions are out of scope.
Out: 2:04:37
